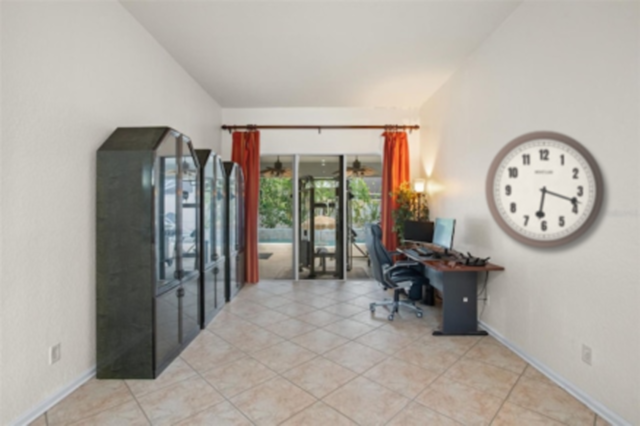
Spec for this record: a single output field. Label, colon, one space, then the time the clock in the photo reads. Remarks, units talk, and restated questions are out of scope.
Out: 6:18
